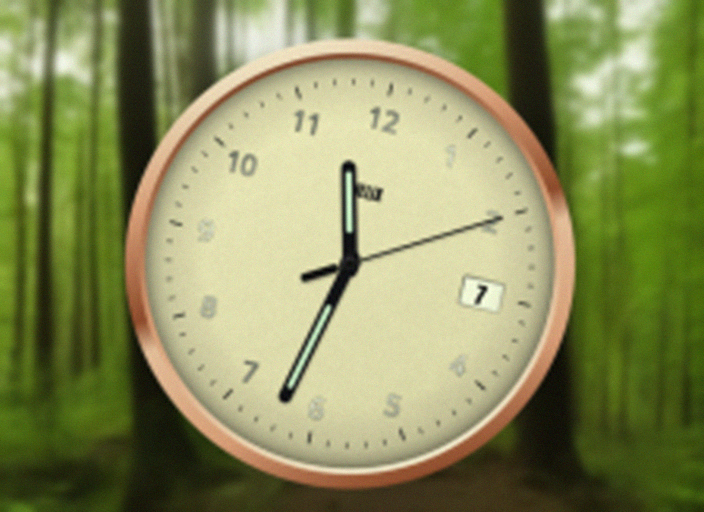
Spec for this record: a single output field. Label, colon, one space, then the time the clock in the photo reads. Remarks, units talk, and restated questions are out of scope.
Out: 11:32:10
